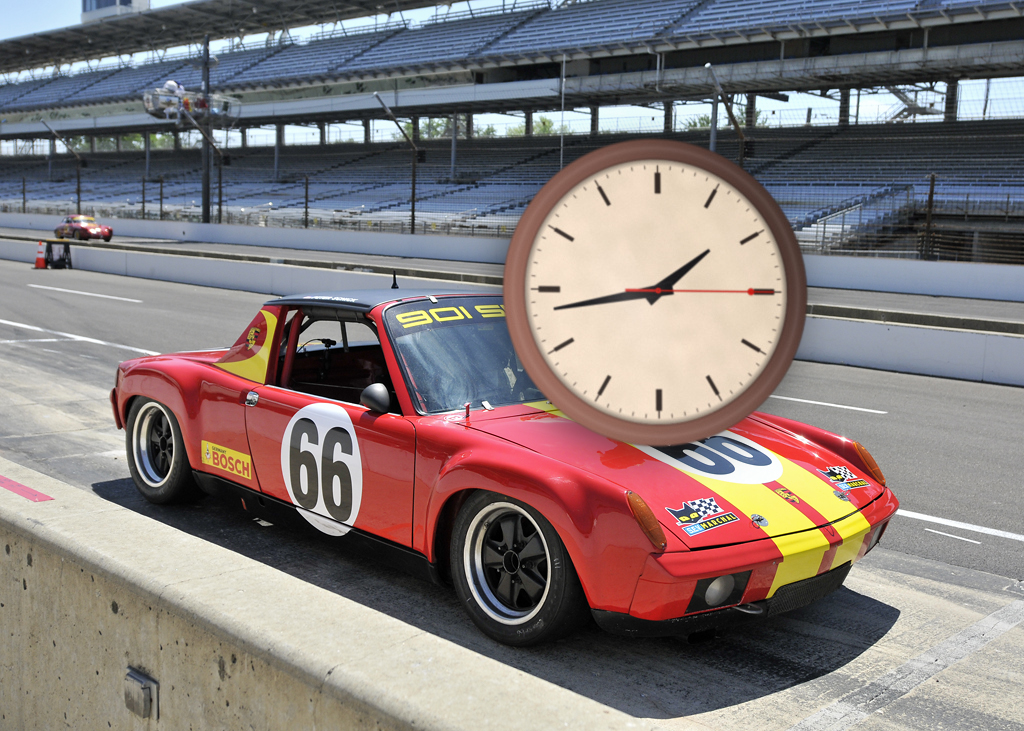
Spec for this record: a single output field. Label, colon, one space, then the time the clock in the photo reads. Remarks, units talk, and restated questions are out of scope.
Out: 1:43:15
